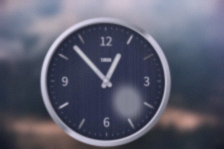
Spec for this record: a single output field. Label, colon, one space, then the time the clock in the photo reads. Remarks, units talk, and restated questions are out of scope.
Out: 12:53
